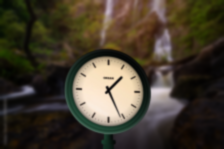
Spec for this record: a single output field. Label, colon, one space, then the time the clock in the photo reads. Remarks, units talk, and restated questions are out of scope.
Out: 1:26
